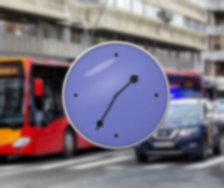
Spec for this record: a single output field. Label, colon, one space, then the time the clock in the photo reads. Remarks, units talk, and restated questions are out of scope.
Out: 1:35
